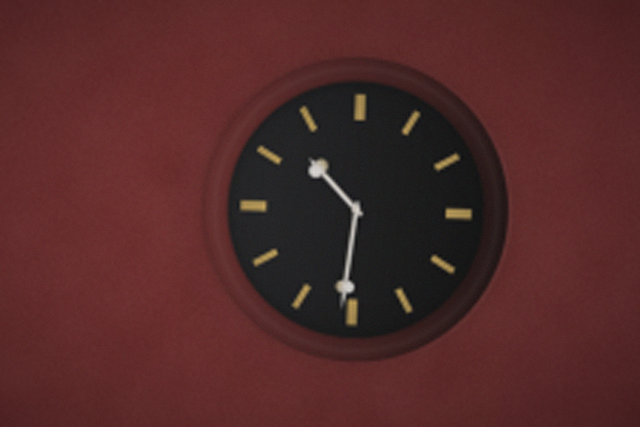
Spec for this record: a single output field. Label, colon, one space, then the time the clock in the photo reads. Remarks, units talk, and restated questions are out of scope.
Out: 10:31
